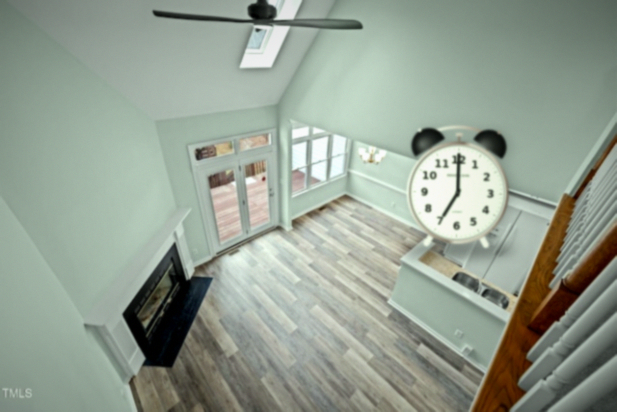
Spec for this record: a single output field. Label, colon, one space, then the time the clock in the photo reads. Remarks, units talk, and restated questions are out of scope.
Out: 7:00
